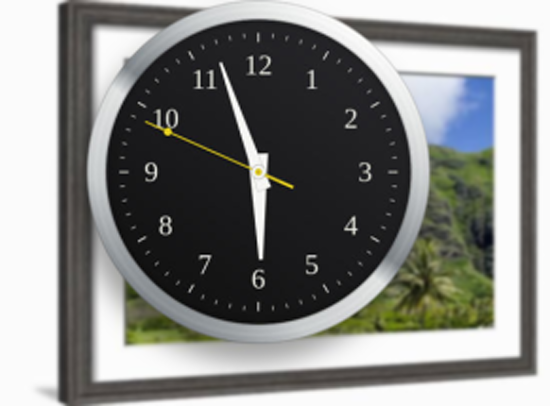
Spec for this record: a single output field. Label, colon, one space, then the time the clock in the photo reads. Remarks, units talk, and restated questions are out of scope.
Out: 5:56:49
